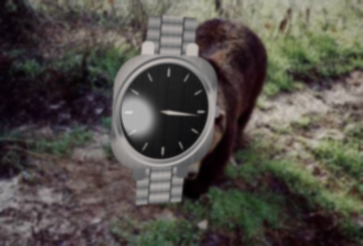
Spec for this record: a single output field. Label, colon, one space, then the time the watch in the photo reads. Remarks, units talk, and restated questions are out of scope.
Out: 3:16
